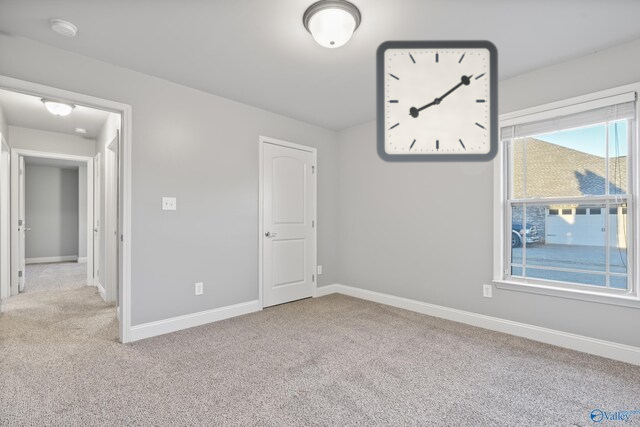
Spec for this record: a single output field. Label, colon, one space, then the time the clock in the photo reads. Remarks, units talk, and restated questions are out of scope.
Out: 8:09
